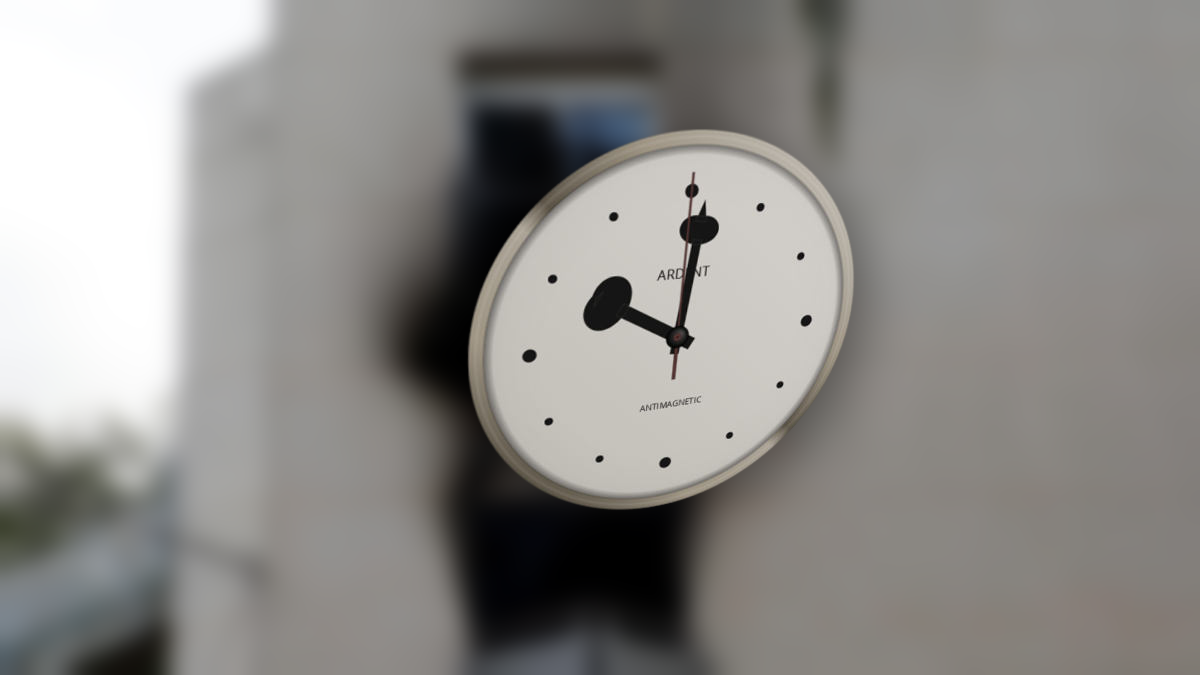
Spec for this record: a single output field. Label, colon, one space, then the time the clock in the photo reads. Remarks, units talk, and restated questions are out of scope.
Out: 10:01:00
